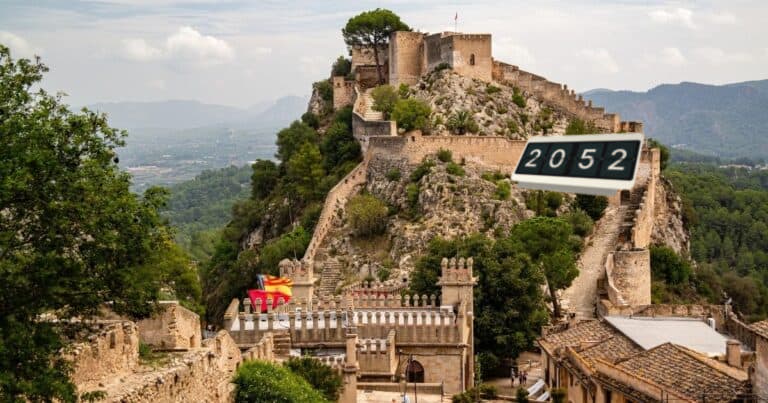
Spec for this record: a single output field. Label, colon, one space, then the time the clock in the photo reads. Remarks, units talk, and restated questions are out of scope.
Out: 20:52
